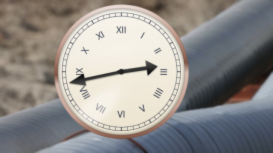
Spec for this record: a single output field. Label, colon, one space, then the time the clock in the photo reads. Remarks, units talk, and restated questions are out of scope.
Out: 2:43
